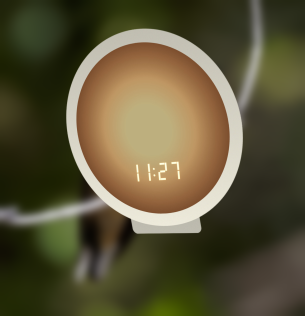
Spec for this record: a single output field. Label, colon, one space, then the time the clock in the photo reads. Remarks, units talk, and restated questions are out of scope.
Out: 11:27
